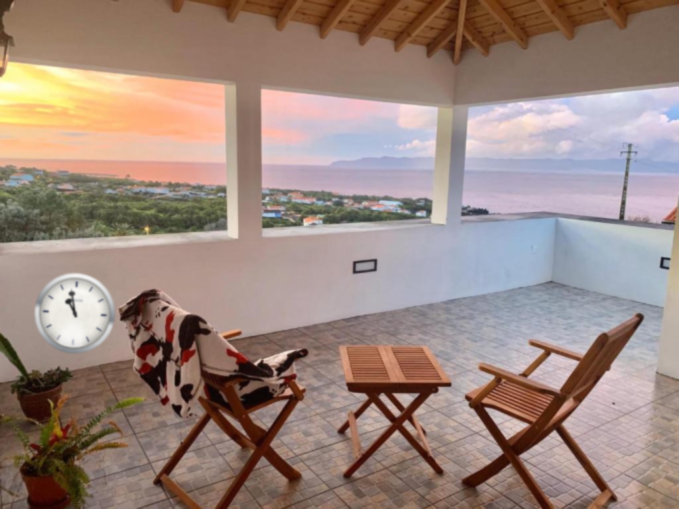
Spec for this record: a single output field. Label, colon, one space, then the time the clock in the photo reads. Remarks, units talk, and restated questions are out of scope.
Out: 10:58
